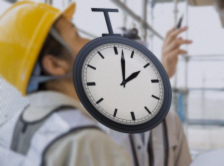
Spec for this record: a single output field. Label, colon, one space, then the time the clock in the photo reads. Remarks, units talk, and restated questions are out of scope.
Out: 2:02
